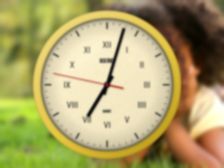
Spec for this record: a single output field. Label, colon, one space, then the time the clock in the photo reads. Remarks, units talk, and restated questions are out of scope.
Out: 7:02:47
